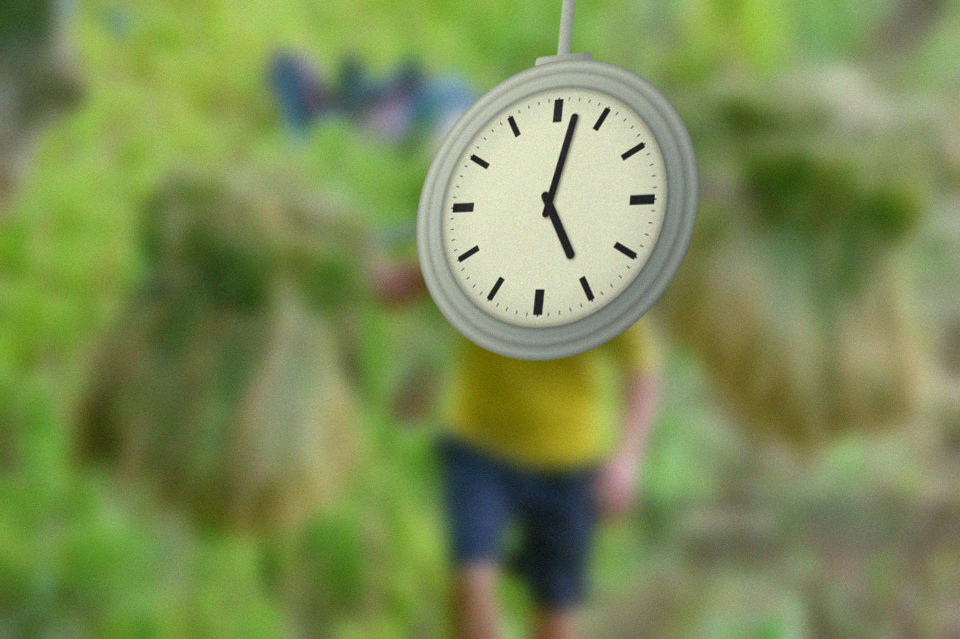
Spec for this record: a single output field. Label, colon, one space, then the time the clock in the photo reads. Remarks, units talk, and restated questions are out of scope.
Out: 5:02
